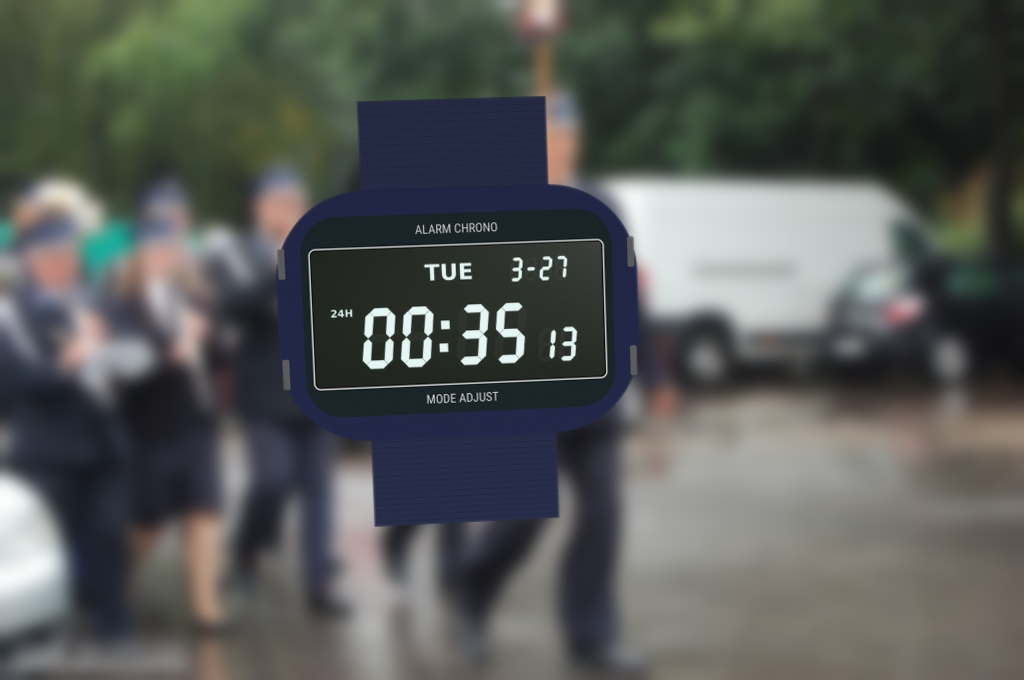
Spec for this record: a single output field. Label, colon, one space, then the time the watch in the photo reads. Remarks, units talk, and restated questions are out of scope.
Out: 0:35:13
